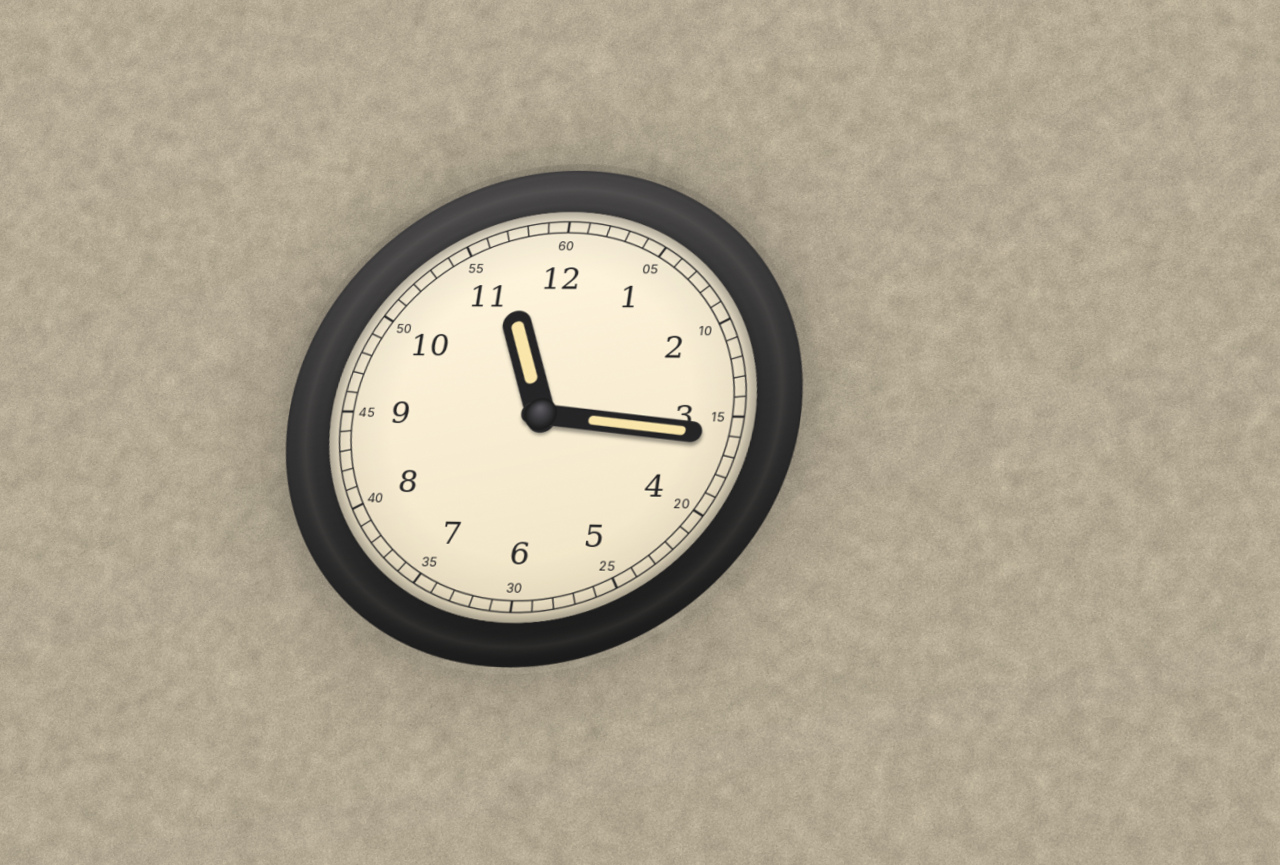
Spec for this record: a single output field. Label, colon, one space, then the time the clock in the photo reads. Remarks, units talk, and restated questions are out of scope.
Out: 11:16
